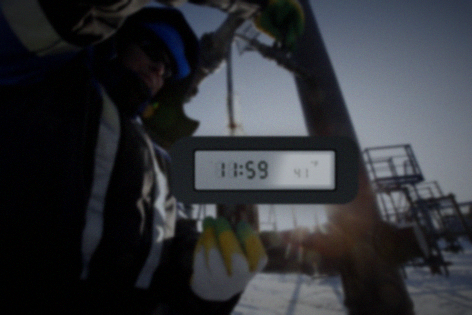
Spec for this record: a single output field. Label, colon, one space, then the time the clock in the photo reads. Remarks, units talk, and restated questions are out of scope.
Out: 11:59
